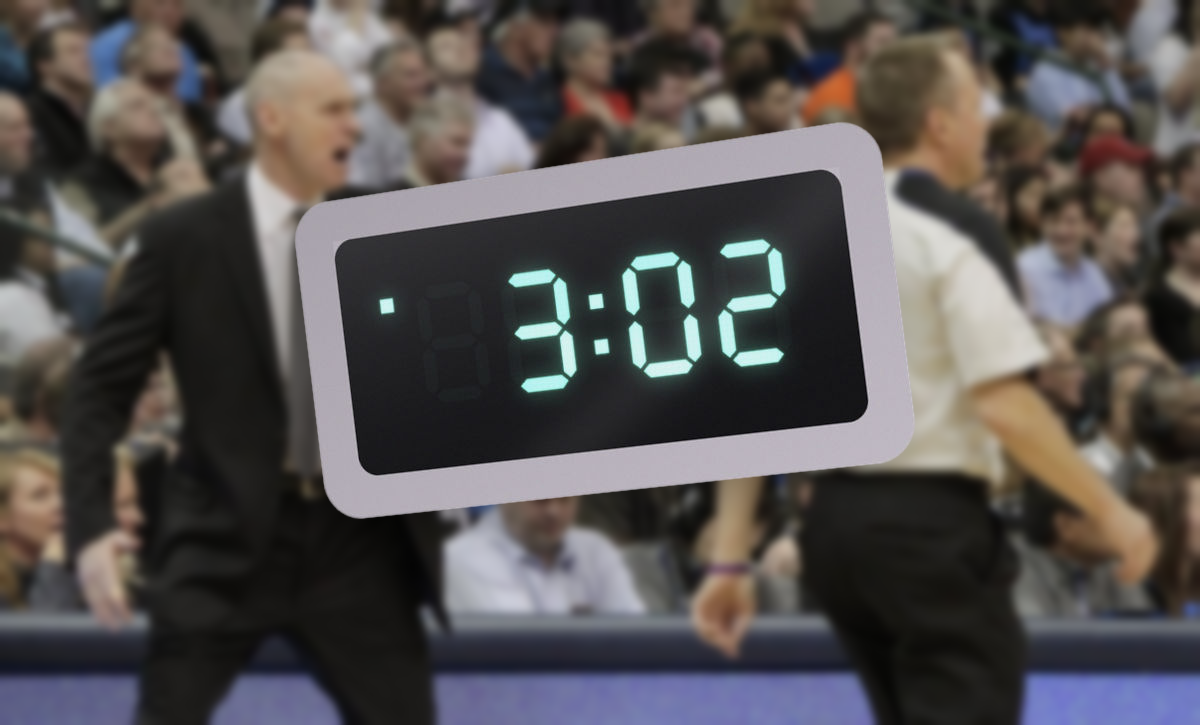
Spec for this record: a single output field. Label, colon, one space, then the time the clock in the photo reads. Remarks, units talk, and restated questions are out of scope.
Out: 3:02
